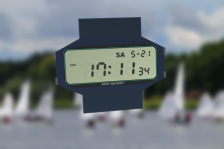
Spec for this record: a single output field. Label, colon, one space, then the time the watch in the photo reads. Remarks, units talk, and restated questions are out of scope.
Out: 17:11:34
